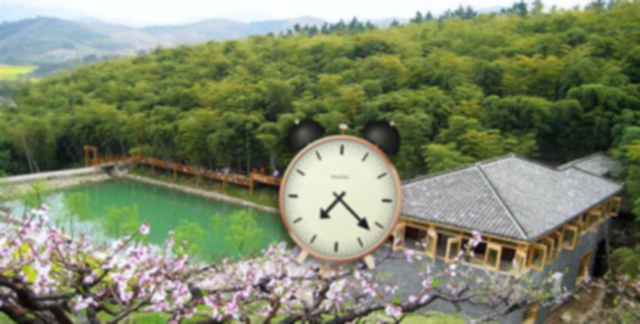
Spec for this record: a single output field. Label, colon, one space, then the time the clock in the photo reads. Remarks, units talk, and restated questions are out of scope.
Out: 7:22
